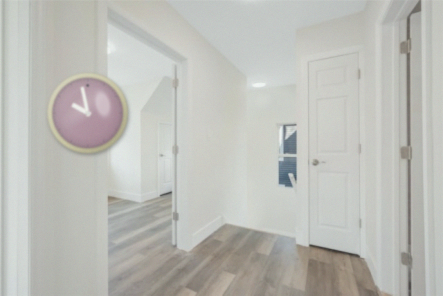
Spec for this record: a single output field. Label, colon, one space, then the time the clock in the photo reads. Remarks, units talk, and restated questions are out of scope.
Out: 9:58
